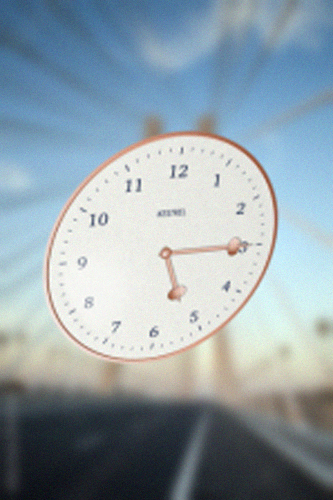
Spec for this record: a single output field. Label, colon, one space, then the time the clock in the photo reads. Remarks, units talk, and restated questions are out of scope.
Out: 5:15
